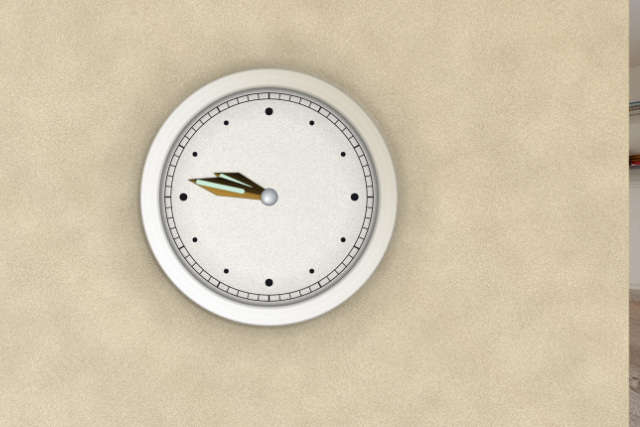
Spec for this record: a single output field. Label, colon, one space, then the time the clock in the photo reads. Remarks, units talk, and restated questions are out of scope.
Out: 9:47
